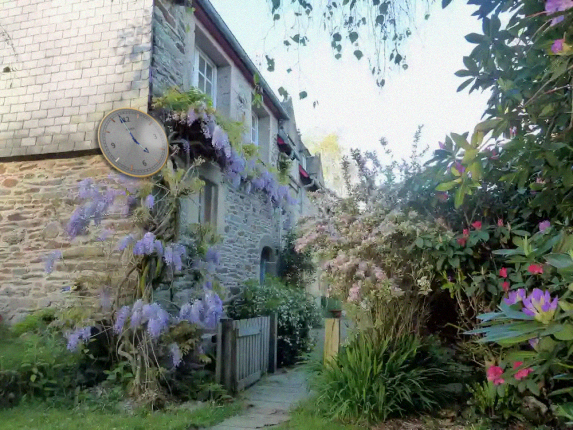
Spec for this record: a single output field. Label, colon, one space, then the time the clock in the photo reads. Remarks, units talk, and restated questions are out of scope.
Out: 4:58
